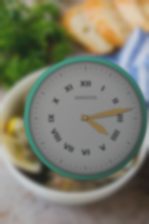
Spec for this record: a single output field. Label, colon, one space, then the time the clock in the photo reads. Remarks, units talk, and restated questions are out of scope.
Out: 4:13
